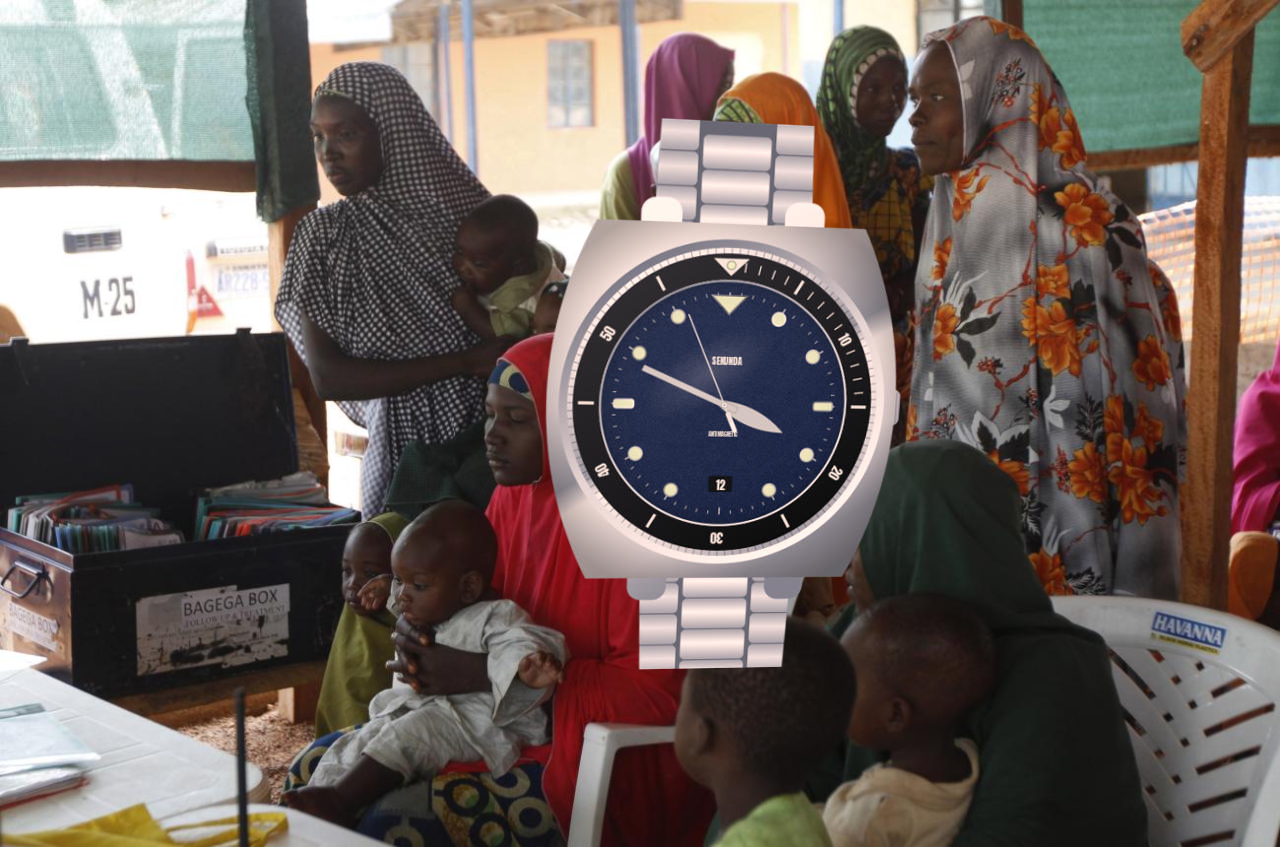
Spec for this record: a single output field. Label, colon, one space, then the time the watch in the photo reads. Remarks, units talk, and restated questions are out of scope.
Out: 3:48:56
